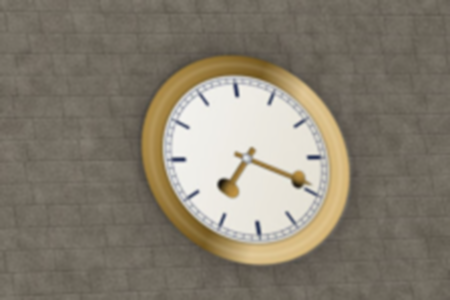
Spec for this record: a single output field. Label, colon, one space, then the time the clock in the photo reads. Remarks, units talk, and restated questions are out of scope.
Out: 7:19
